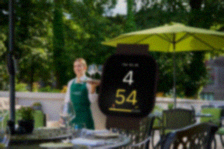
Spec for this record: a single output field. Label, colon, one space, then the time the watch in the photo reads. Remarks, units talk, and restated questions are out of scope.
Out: 4:54
